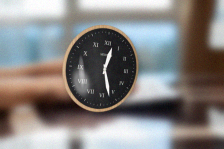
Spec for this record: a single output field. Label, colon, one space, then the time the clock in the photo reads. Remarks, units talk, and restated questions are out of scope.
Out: 12:27
